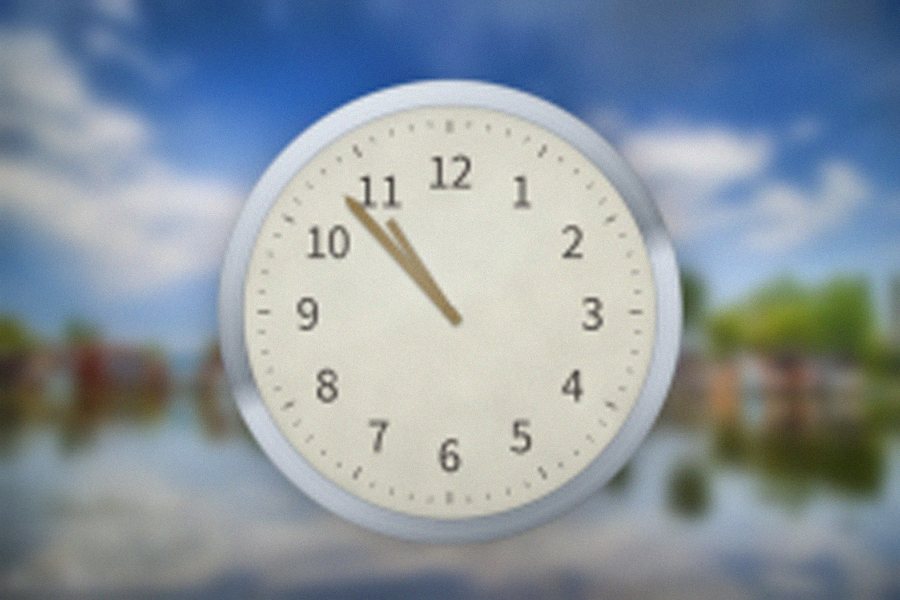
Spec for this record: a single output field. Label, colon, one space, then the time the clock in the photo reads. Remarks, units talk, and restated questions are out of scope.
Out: 10:53
